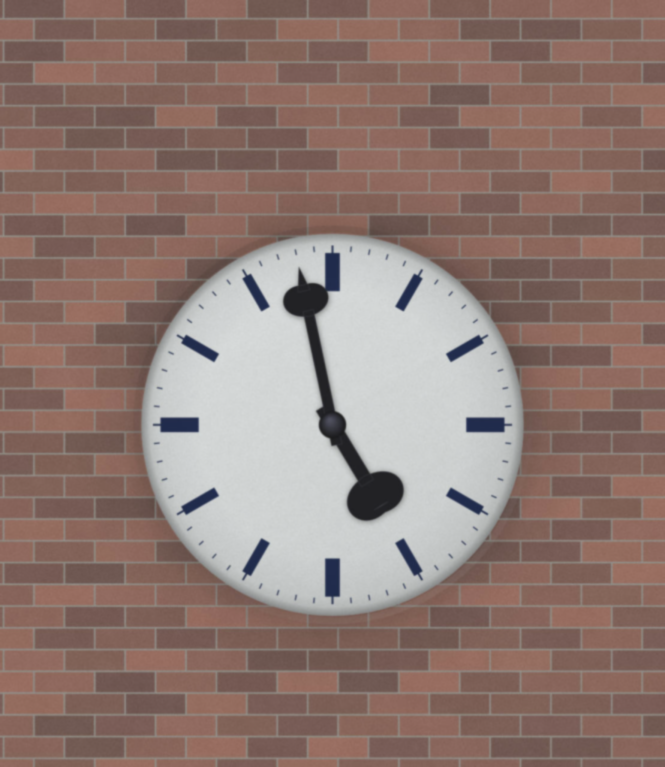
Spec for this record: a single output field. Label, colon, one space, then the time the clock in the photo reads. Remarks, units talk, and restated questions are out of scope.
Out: 4:58
